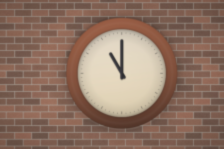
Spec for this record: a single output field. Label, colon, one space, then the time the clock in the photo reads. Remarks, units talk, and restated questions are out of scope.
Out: 11:00
